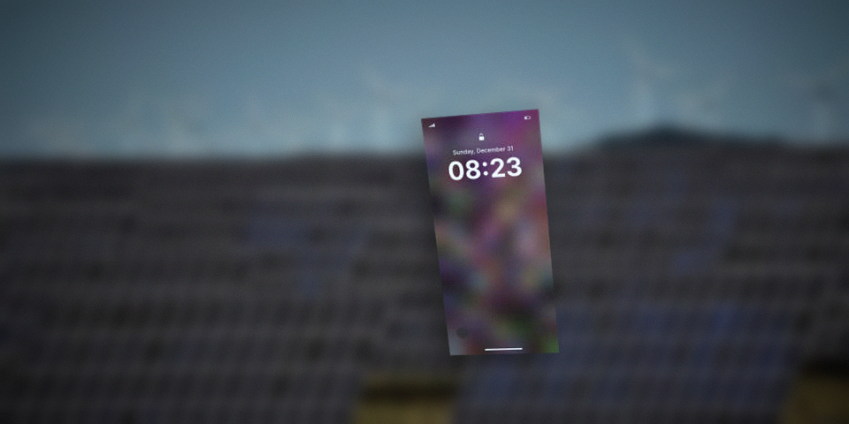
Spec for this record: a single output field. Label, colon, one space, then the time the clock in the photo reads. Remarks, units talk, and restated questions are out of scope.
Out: 8:23
